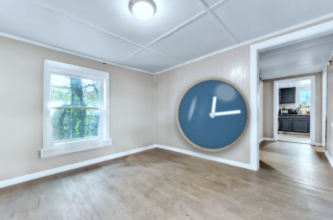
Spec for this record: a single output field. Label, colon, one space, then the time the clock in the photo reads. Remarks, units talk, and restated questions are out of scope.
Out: 12:14
